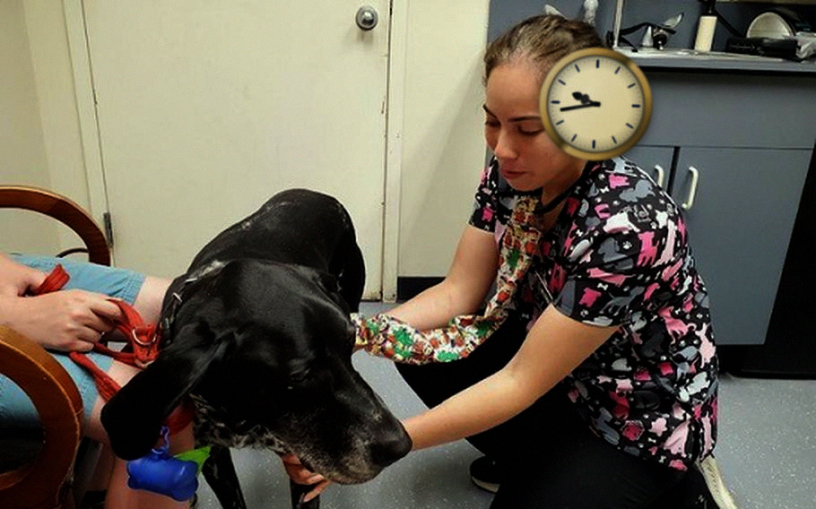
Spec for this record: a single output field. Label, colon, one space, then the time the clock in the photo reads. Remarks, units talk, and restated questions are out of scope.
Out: 9:43
